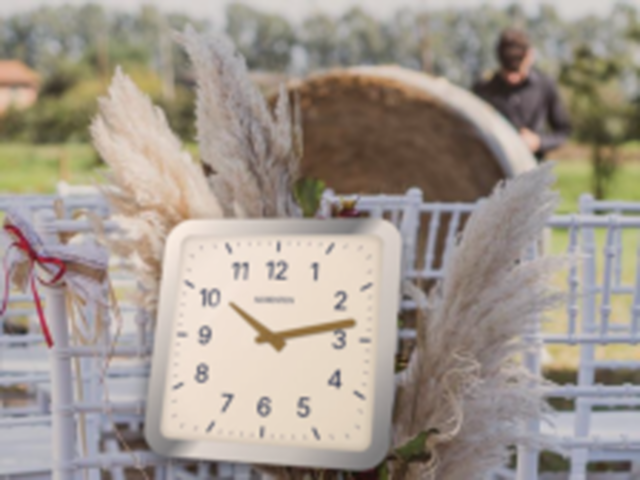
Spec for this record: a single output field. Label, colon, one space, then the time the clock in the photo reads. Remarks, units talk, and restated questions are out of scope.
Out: 10:13
